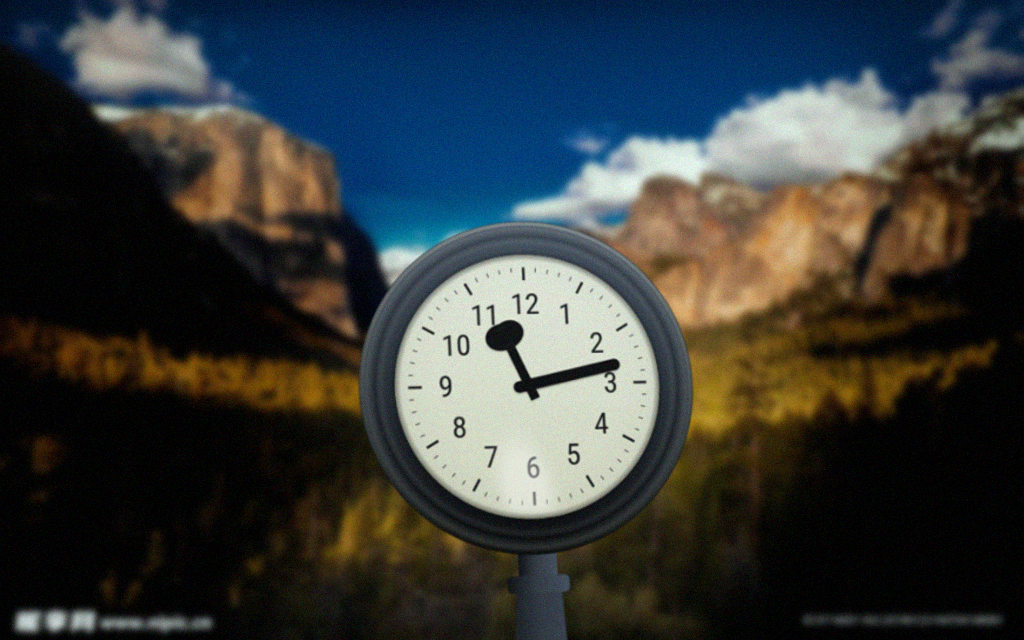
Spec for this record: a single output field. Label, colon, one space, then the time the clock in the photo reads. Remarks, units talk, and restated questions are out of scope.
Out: 11:13
